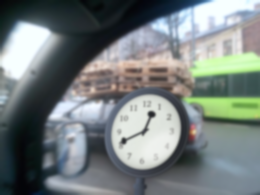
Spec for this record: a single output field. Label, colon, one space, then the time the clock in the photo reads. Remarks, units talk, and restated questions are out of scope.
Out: 12:41
